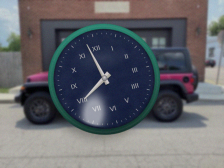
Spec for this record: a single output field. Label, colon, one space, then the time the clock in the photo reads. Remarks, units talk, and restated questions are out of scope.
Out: 7:58
